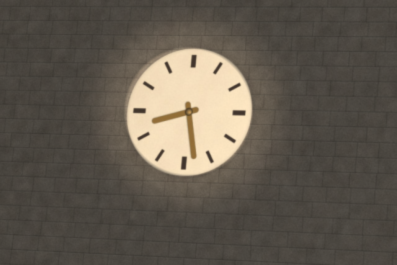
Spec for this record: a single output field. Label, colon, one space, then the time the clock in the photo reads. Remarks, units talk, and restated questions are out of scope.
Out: 8:28
